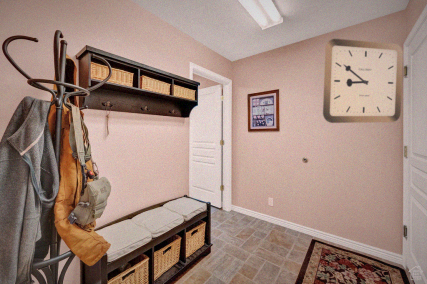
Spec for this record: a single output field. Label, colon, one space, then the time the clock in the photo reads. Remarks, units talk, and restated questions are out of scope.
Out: 8:51
